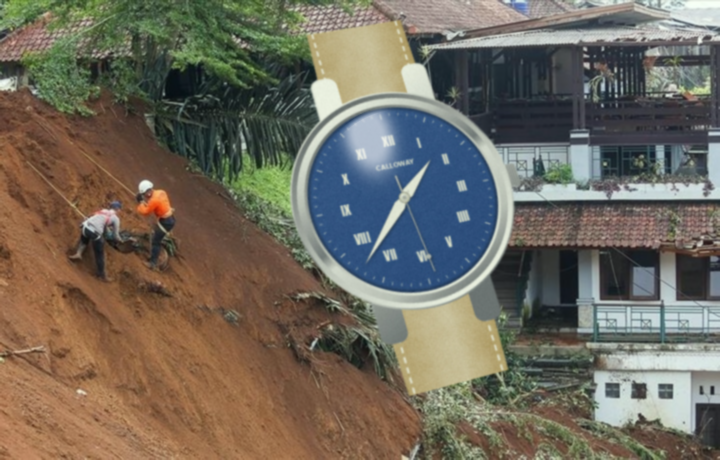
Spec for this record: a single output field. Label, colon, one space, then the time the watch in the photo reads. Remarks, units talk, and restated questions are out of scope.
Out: 1:37:29
